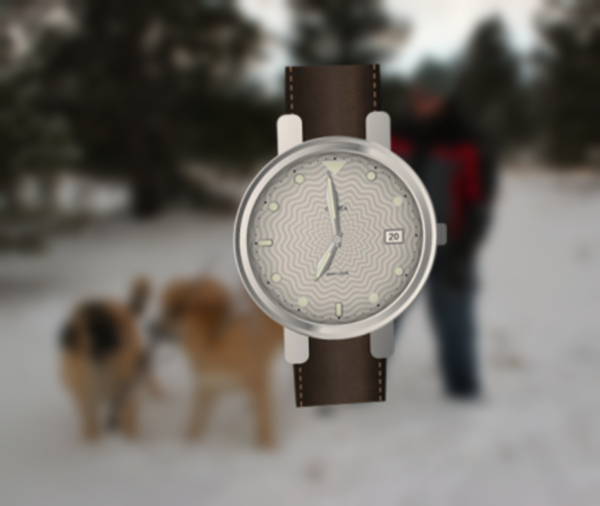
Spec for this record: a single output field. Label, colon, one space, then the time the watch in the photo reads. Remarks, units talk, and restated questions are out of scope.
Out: 6:59
